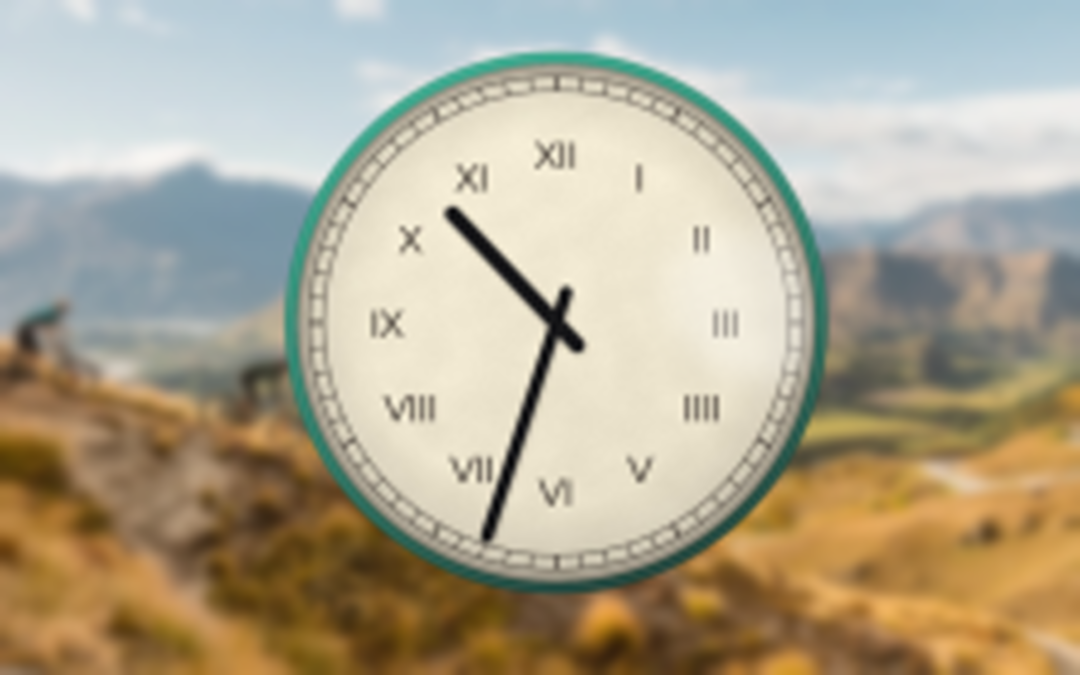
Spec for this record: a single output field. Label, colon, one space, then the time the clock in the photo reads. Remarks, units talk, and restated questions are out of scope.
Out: 10:33
